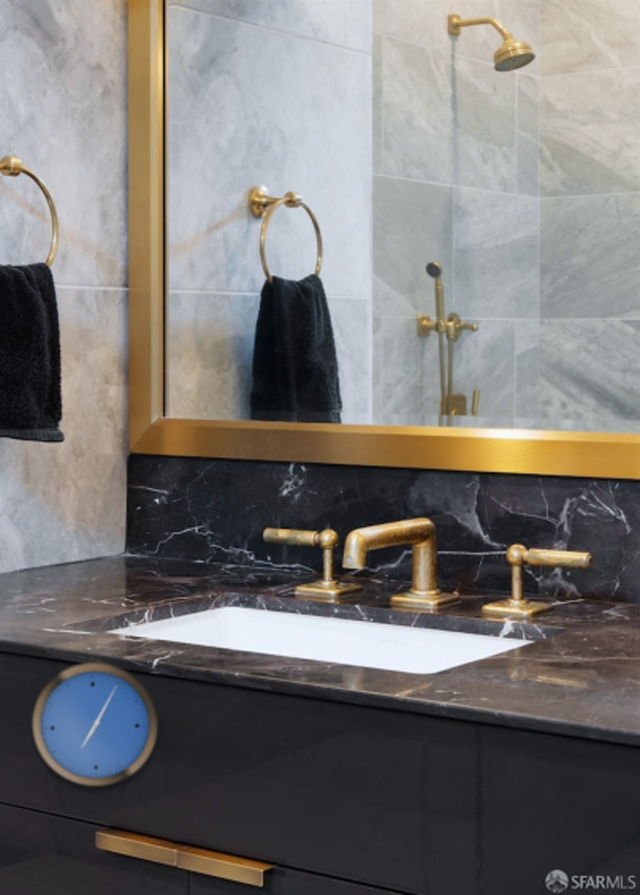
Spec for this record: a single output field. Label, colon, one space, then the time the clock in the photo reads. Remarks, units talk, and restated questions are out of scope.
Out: 7:05
